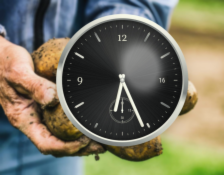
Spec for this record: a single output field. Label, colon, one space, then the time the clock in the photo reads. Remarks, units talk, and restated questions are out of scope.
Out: 6:26
